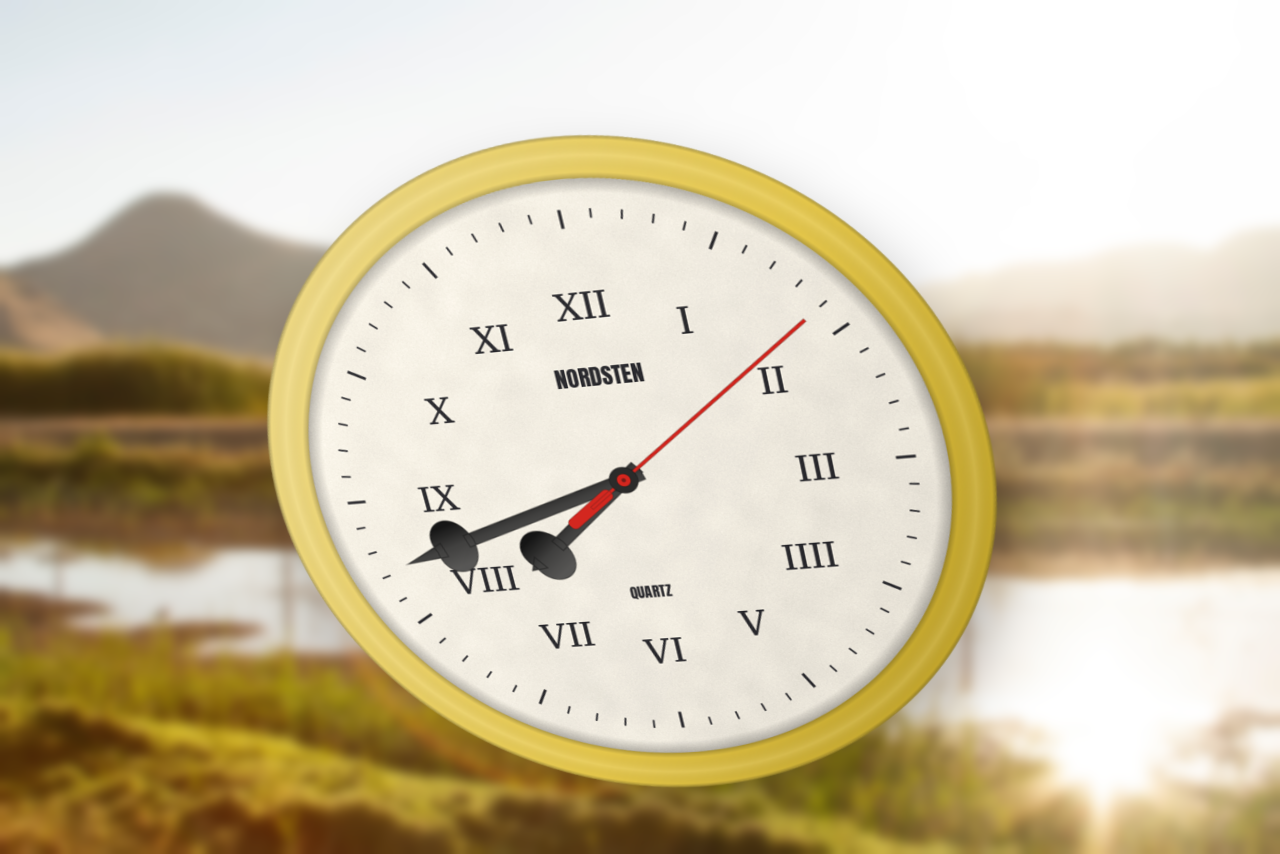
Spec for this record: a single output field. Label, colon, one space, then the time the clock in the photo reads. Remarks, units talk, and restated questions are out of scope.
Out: 7:42:09
